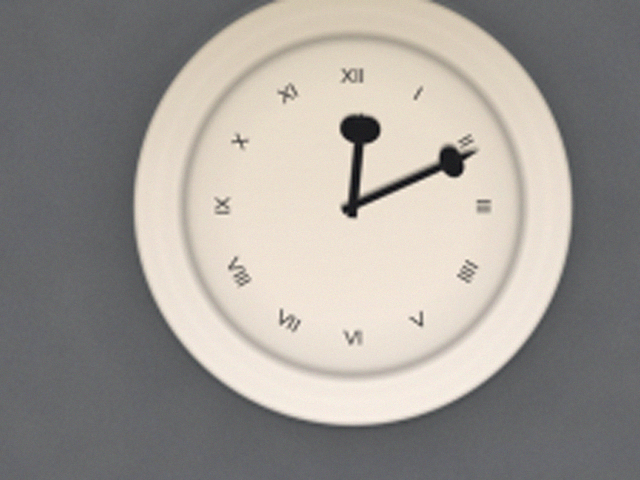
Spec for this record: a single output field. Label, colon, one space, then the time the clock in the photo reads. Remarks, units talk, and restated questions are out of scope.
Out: 12:11
